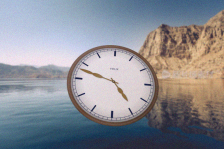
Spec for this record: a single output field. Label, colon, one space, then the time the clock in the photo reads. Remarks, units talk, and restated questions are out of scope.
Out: 4:48
